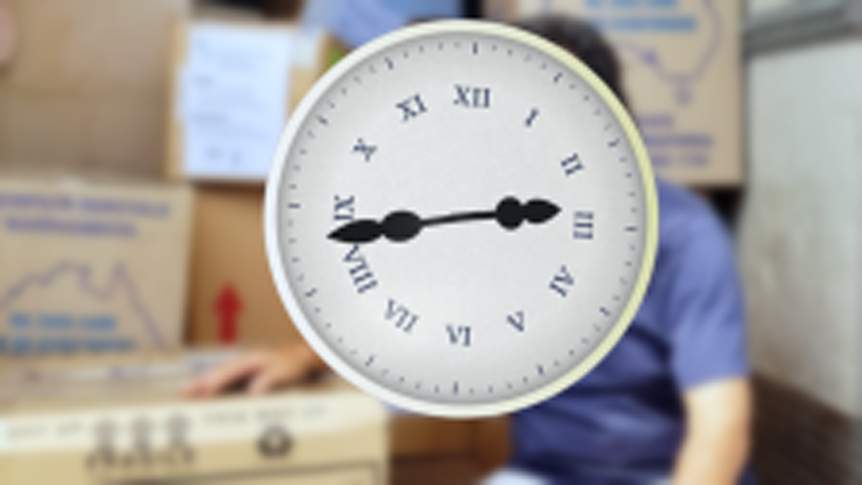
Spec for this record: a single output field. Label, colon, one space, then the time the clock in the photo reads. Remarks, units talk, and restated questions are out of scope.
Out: 2:43
